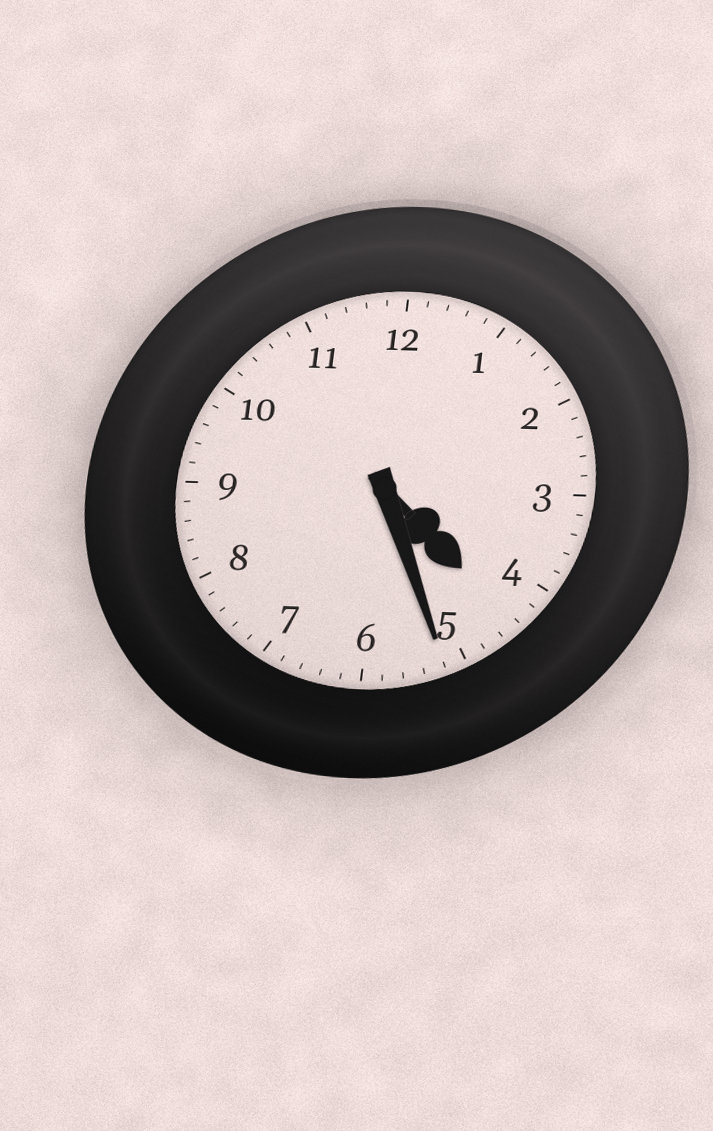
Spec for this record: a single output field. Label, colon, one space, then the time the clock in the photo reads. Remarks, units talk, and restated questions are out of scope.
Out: 4:26
